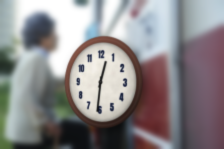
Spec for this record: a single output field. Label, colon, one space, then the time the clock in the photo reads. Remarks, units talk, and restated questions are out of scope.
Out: 12:31
